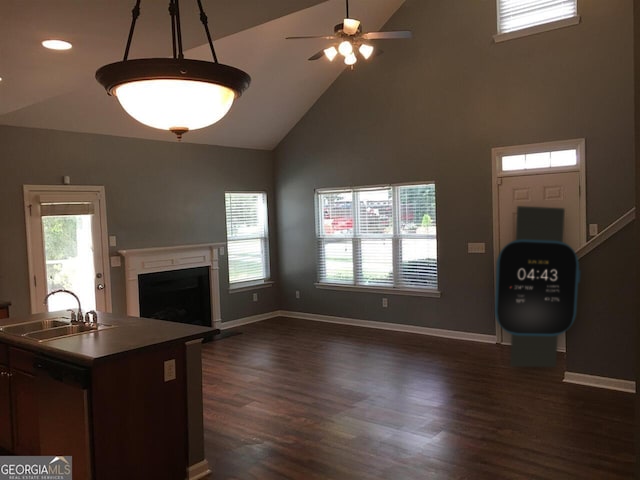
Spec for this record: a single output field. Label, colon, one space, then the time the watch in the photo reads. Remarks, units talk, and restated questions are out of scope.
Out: 4:43
